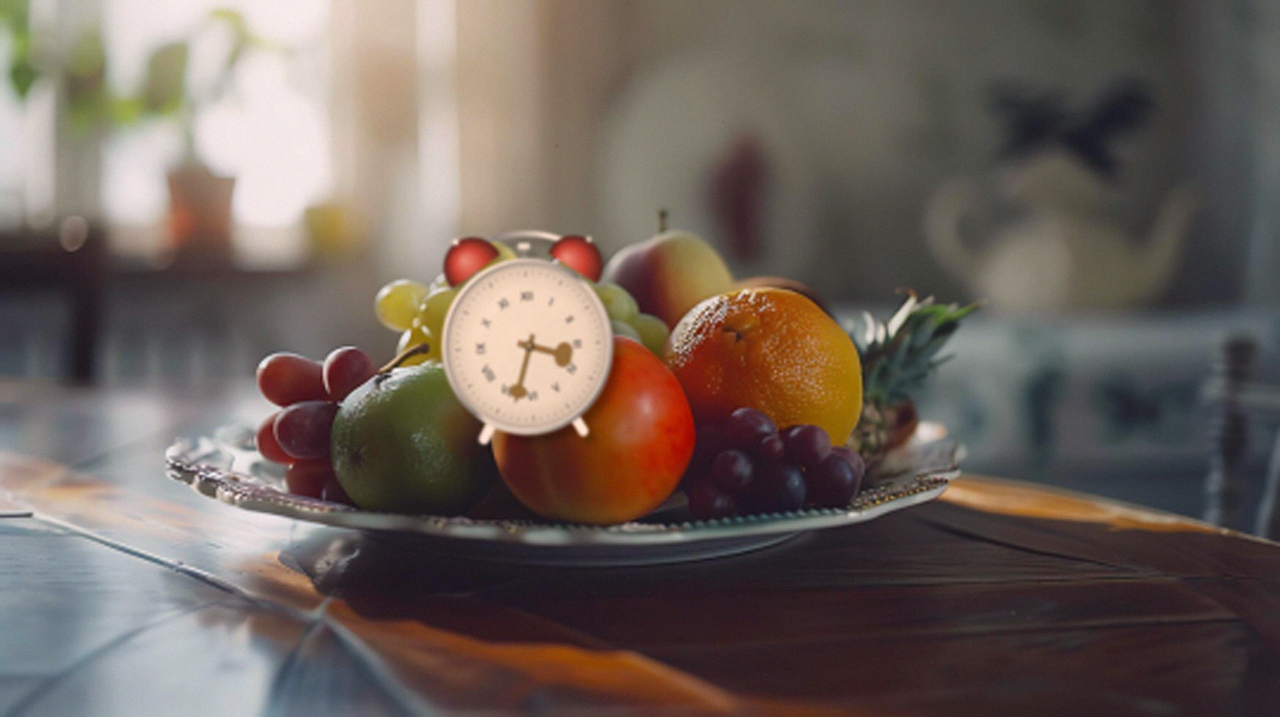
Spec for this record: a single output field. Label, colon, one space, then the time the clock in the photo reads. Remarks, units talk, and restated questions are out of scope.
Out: 3:33
